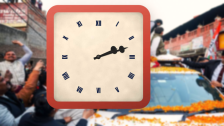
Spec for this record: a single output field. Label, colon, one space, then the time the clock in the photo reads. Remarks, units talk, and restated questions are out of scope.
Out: 2:12
